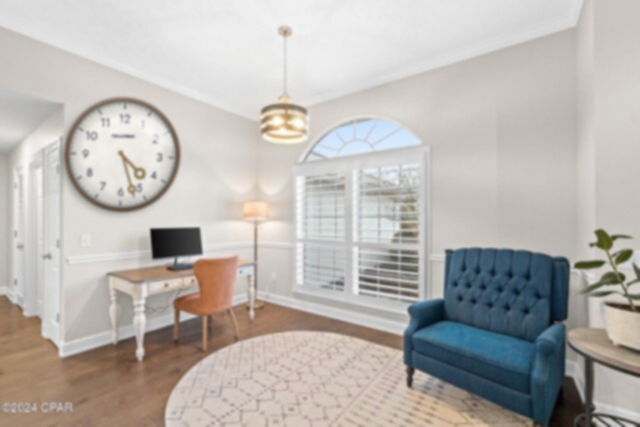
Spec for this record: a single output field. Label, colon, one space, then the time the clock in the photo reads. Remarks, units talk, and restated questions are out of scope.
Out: 4:27
